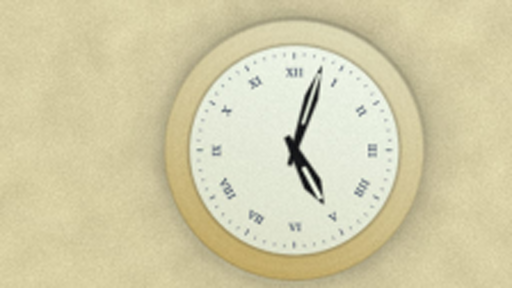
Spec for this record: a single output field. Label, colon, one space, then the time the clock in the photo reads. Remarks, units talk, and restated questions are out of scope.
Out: 5:03
